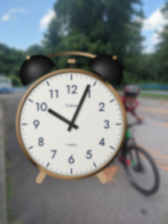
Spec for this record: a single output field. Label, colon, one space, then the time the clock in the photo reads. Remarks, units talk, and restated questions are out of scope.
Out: 10:04
